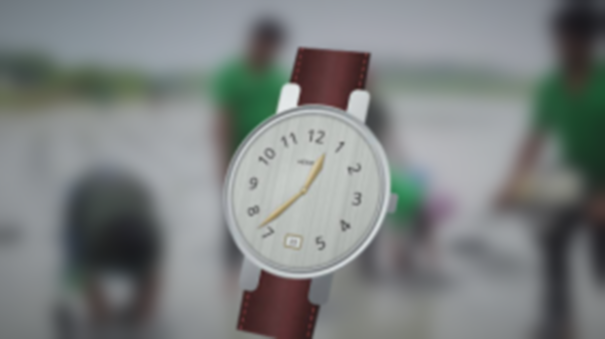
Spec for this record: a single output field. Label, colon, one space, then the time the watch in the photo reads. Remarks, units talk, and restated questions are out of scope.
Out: 12:37
